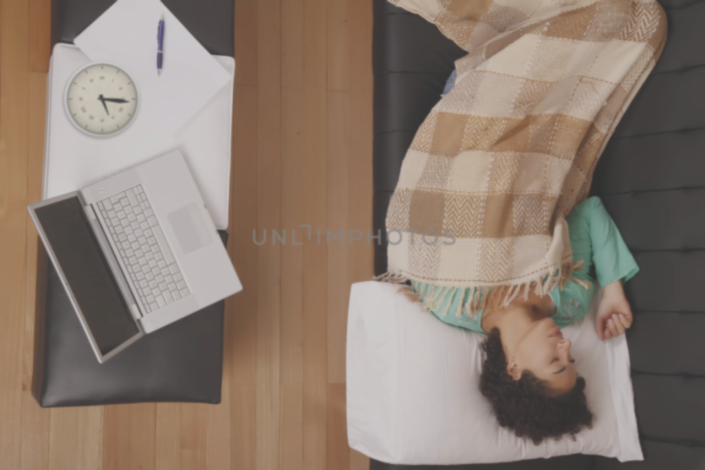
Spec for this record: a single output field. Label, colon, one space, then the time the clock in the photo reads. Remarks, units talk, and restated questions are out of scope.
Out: 5:16
